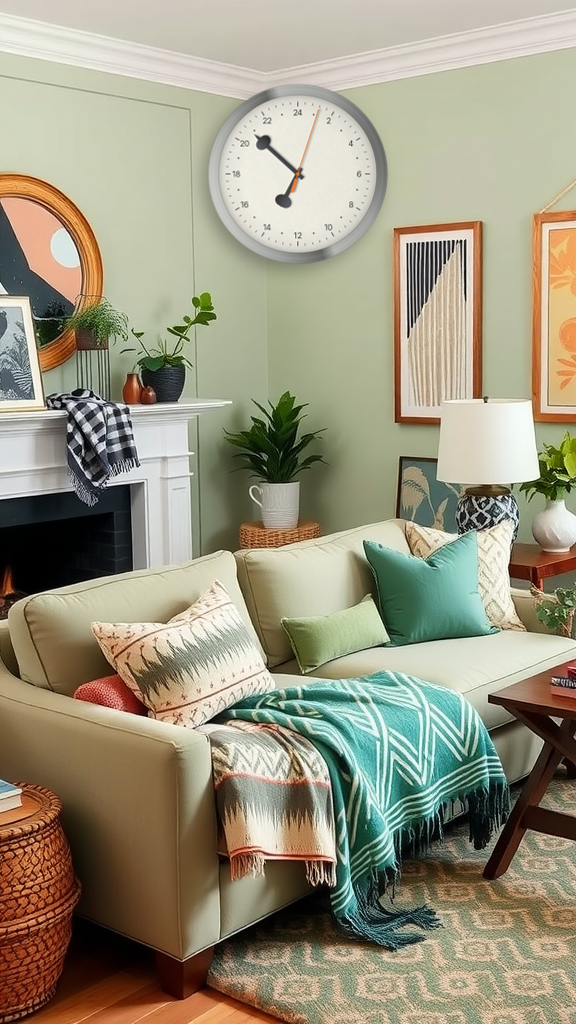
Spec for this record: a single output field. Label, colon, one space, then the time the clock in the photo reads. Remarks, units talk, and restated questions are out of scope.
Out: 13:52:03
